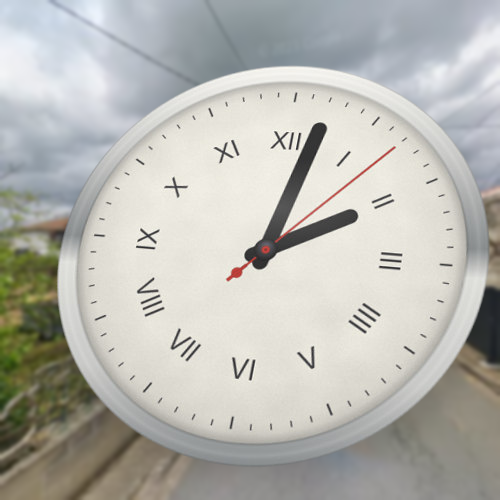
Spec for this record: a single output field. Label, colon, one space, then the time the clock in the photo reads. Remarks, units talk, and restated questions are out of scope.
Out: 2:02:07
